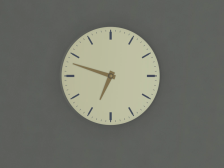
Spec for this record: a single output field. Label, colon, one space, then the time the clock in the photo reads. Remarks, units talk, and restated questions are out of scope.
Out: 6:48
